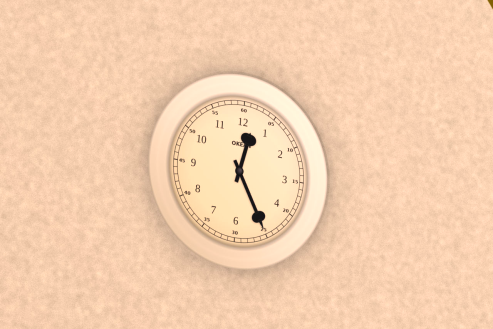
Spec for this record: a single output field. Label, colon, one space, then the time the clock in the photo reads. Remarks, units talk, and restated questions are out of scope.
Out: 12:25
